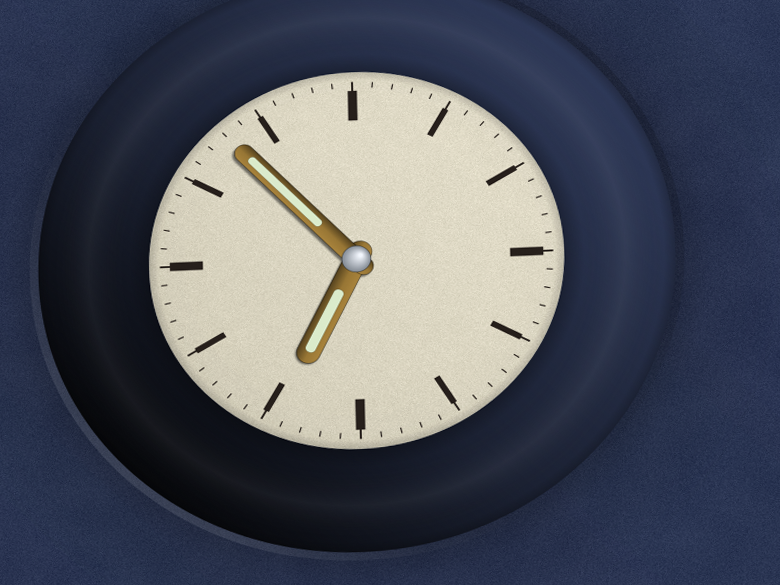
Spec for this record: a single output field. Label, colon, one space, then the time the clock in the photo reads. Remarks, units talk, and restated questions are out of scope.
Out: 6:53
